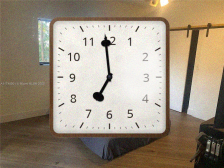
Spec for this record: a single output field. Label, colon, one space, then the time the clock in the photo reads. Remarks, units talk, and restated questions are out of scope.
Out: 6:59
